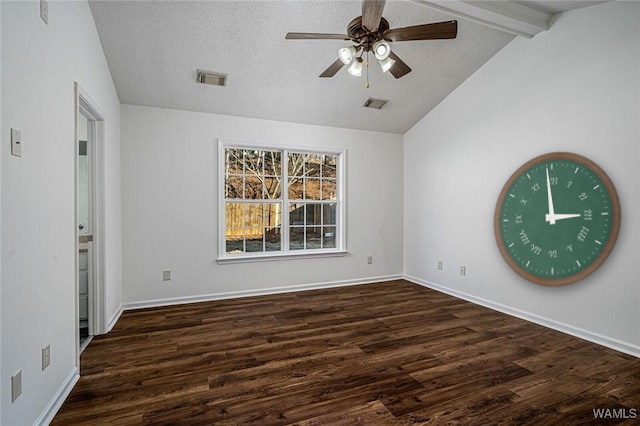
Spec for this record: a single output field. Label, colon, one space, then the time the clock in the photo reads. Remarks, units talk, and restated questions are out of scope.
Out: 2:59
